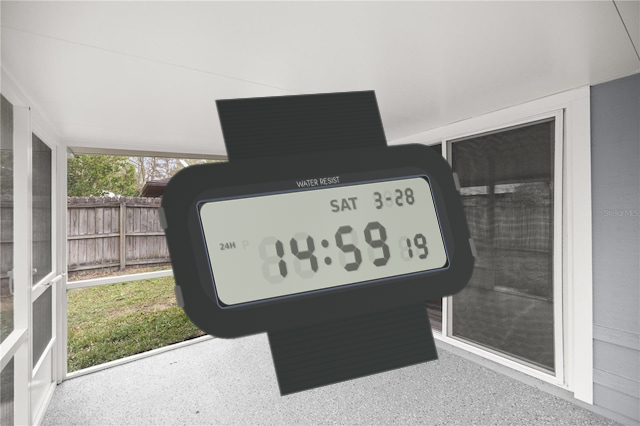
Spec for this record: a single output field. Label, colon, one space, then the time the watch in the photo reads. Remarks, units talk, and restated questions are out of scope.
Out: 14:59:19
